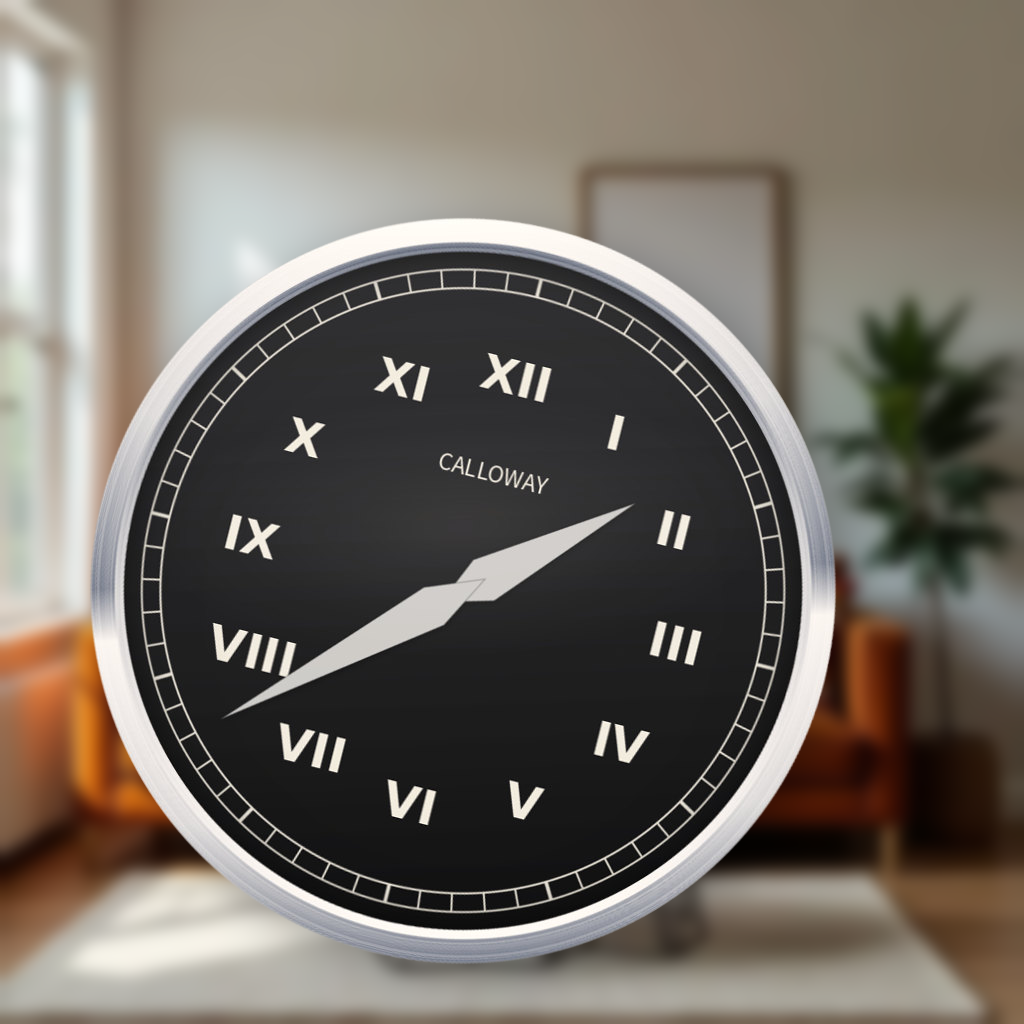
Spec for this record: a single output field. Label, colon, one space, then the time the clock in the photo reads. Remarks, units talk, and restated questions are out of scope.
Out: 1:38
